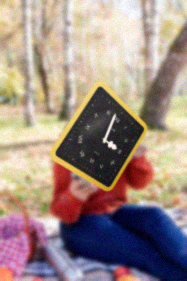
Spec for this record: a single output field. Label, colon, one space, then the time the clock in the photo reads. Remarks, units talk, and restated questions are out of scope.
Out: 2:58
